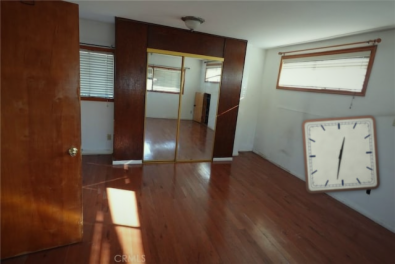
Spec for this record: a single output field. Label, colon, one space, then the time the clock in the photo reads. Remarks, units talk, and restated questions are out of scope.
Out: 12:32
